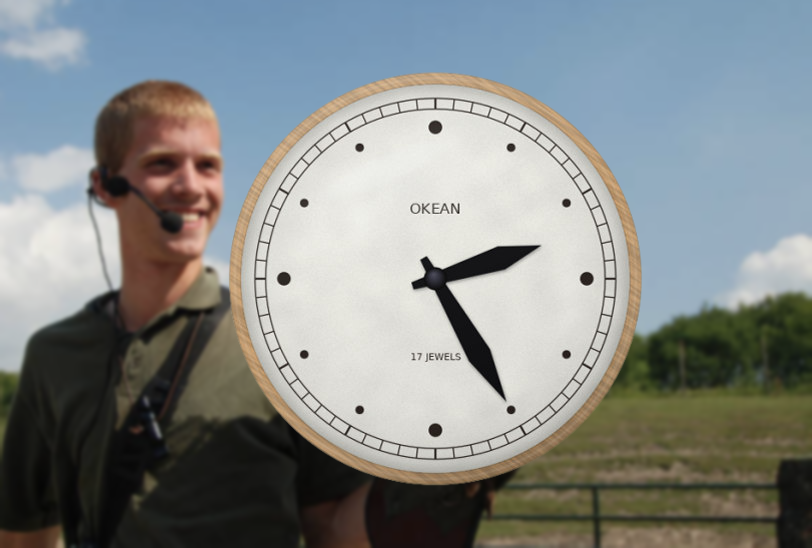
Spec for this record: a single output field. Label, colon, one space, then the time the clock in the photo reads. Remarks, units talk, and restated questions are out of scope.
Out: 2:25
